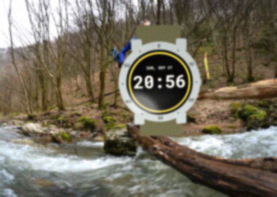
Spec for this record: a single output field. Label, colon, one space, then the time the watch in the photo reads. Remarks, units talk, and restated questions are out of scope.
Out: 20:56
